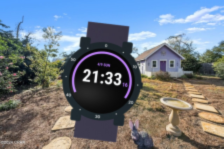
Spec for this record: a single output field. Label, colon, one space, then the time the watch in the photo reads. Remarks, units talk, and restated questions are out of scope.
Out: 21:33
